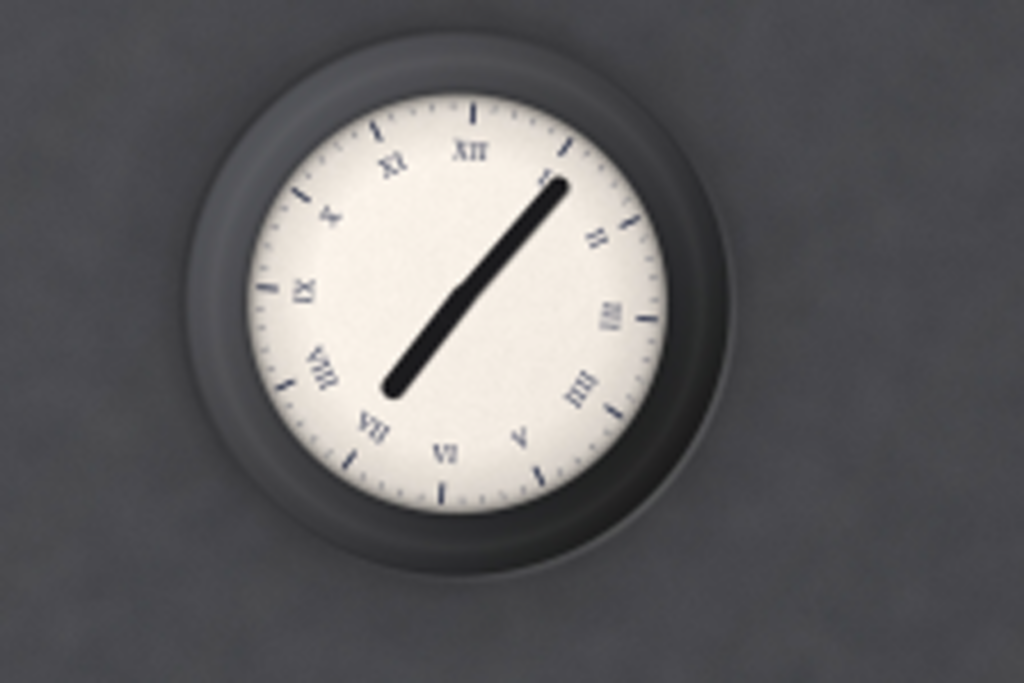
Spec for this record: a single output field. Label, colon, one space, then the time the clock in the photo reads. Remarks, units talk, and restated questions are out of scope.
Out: 7:06
